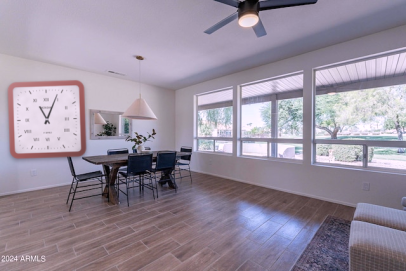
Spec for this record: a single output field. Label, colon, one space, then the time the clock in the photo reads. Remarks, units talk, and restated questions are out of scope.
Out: 11:04
